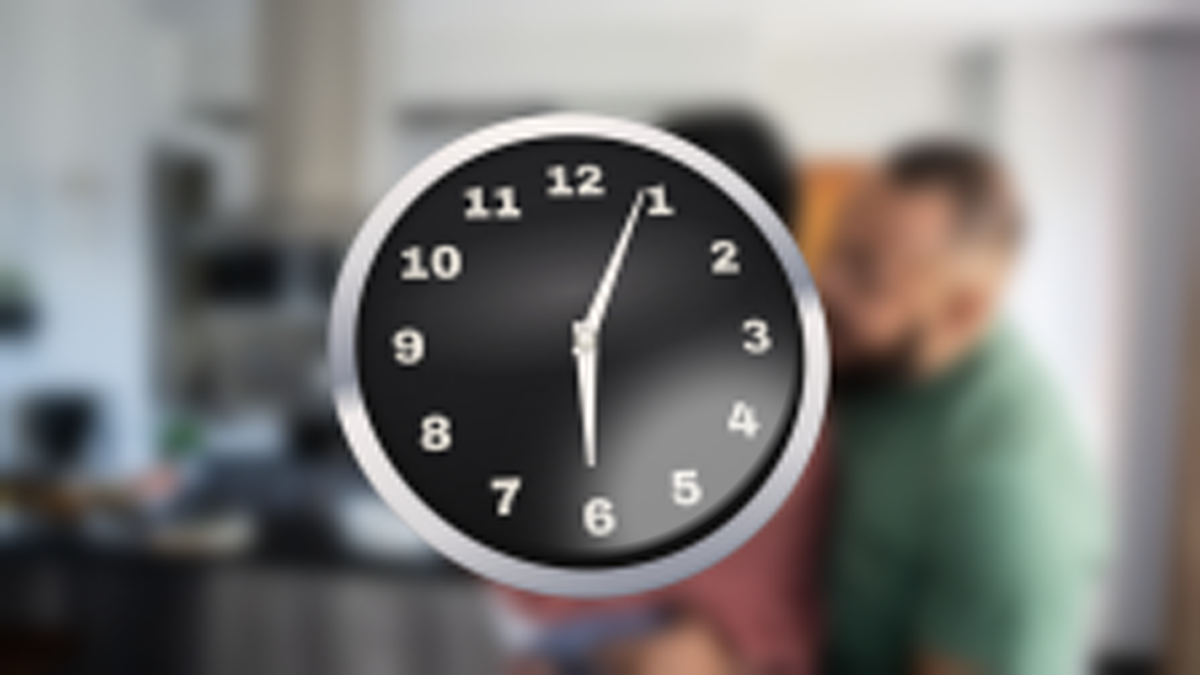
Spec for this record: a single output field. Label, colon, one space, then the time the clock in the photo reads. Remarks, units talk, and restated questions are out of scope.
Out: 6:04
